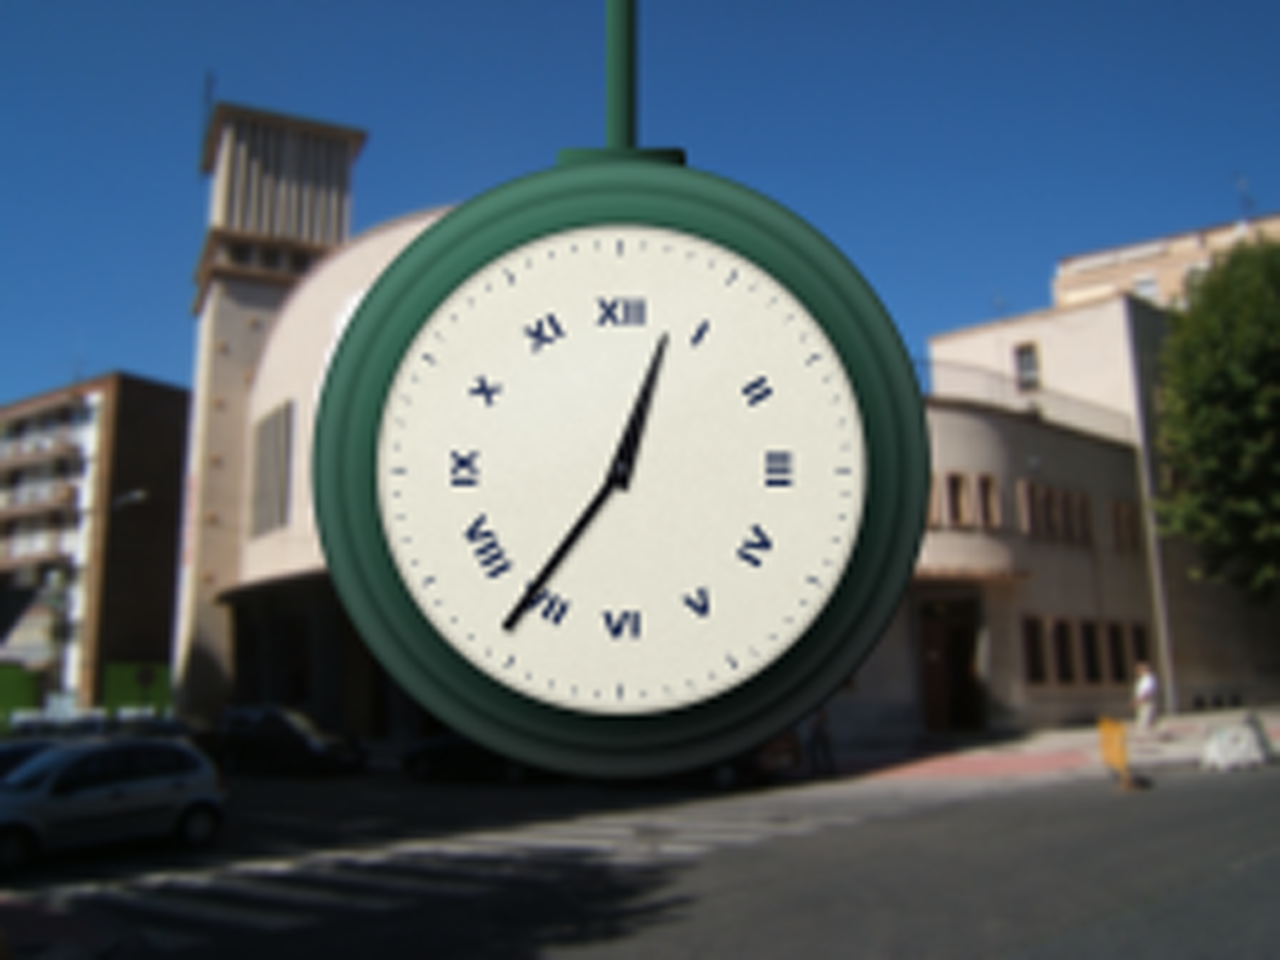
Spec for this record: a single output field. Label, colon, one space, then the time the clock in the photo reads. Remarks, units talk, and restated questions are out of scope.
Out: 12:36
